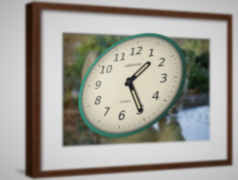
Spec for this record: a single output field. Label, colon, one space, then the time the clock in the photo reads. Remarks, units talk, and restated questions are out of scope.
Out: 1:25
